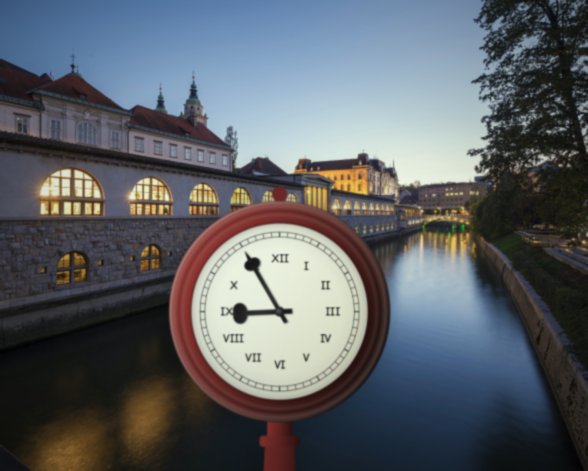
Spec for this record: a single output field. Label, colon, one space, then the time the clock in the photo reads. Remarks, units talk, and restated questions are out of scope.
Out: 8:55
